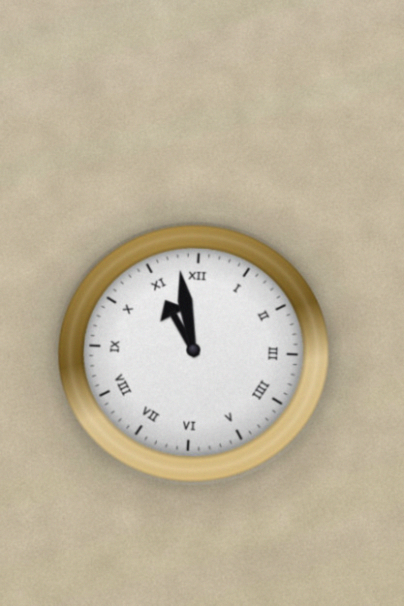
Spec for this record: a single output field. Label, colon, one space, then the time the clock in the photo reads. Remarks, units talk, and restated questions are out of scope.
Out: 10:58
